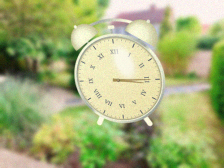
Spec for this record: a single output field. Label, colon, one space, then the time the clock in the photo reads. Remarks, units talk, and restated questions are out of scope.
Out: 3:15
